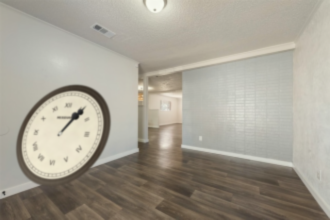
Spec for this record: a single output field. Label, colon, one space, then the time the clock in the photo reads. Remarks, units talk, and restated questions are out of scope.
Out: 1:06
